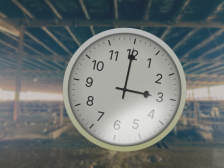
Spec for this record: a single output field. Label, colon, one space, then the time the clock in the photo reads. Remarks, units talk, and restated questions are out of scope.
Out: 3:00
